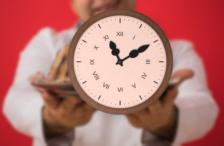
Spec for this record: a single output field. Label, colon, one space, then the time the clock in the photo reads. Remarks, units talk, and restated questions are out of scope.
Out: 11:10
